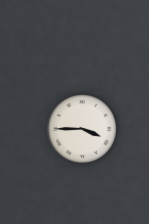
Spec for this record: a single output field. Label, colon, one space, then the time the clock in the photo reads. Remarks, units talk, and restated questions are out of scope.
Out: 3:45
